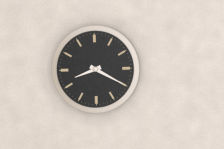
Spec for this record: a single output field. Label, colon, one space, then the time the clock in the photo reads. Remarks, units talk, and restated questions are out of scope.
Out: 8:20
